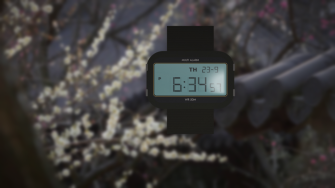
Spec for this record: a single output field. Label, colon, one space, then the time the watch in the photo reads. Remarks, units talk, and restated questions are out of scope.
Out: 6:34:57
